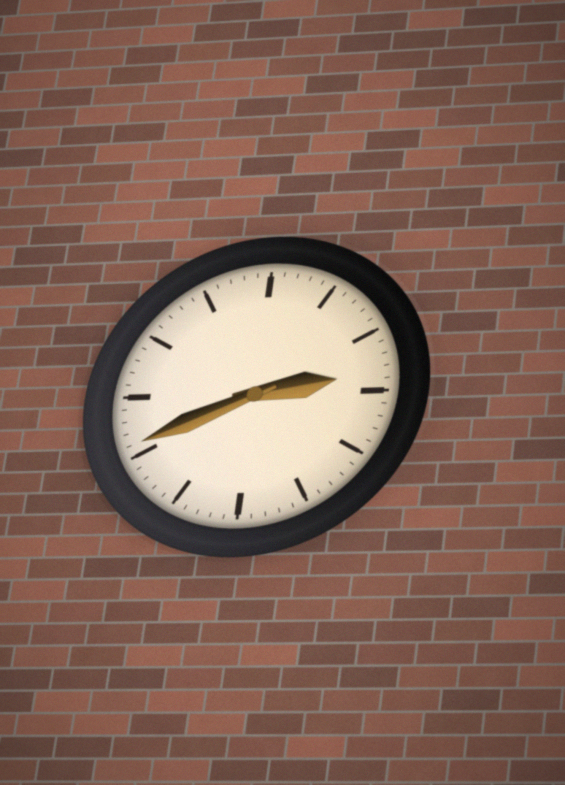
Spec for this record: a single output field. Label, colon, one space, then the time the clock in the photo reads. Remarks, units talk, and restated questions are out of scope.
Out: 2:41
